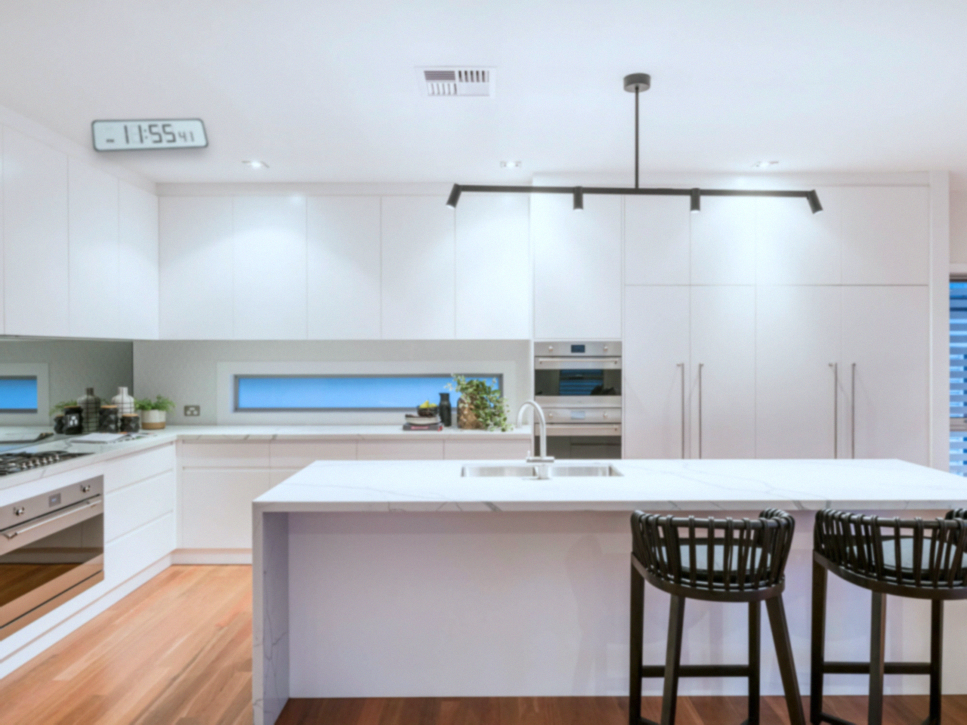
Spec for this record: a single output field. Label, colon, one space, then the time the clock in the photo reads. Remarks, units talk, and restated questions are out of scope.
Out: 11:55
